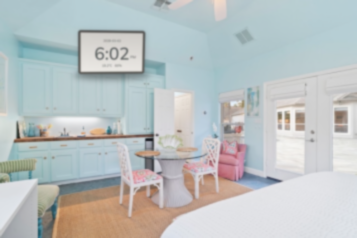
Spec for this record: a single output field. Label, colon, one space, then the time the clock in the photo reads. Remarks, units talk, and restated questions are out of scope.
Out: 6:02
